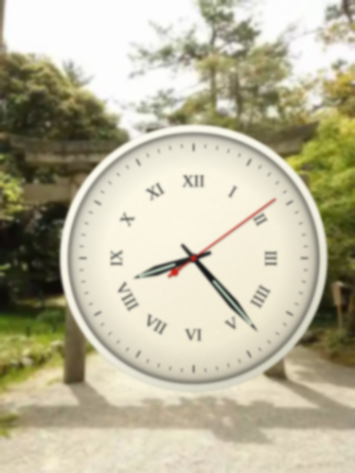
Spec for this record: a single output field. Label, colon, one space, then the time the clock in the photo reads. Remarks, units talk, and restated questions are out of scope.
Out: 8:23:09
